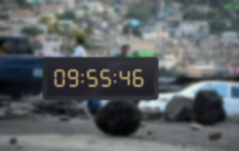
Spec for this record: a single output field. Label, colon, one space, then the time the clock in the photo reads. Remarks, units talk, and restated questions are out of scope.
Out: 9:55:46
